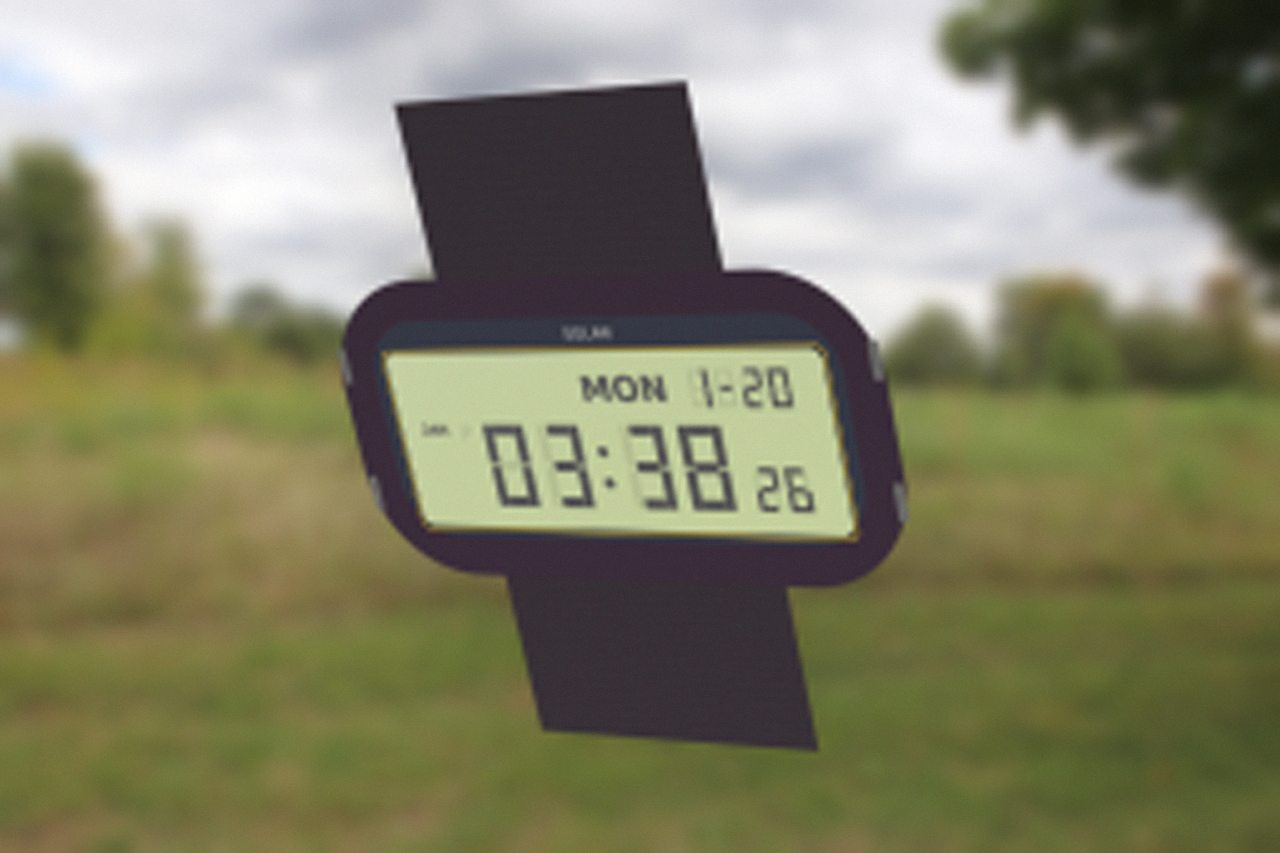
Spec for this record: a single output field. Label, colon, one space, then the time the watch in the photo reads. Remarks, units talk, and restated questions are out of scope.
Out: 3:38:26
